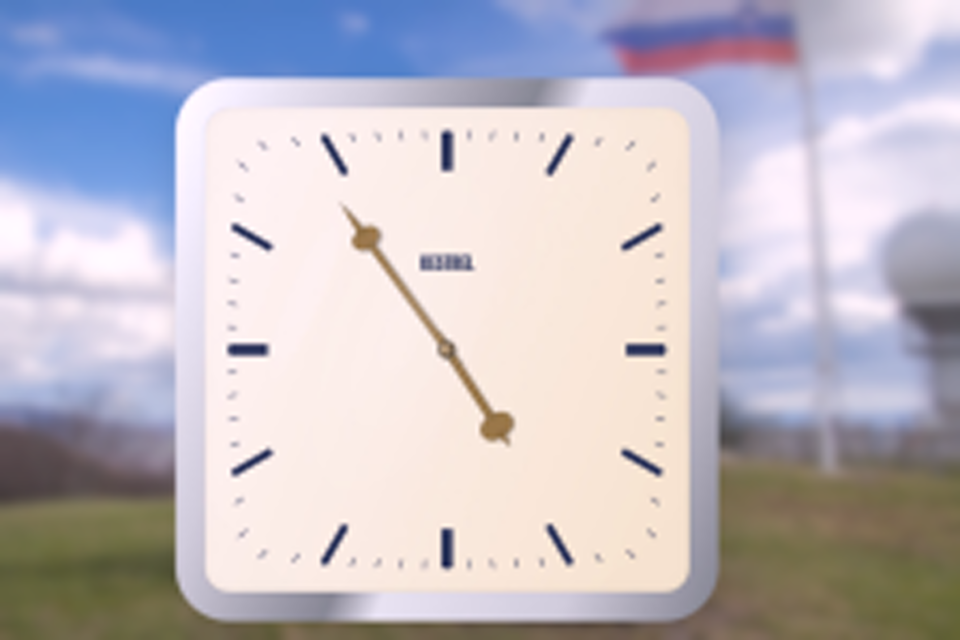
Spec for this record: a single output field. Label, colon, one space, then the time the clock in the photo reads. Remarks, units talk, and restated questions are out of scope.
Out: 4:54
